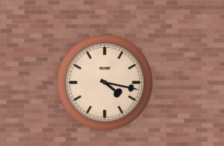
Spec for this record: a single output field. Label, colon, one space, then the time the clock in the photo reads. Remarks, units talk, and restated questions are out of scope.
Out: 4:17
